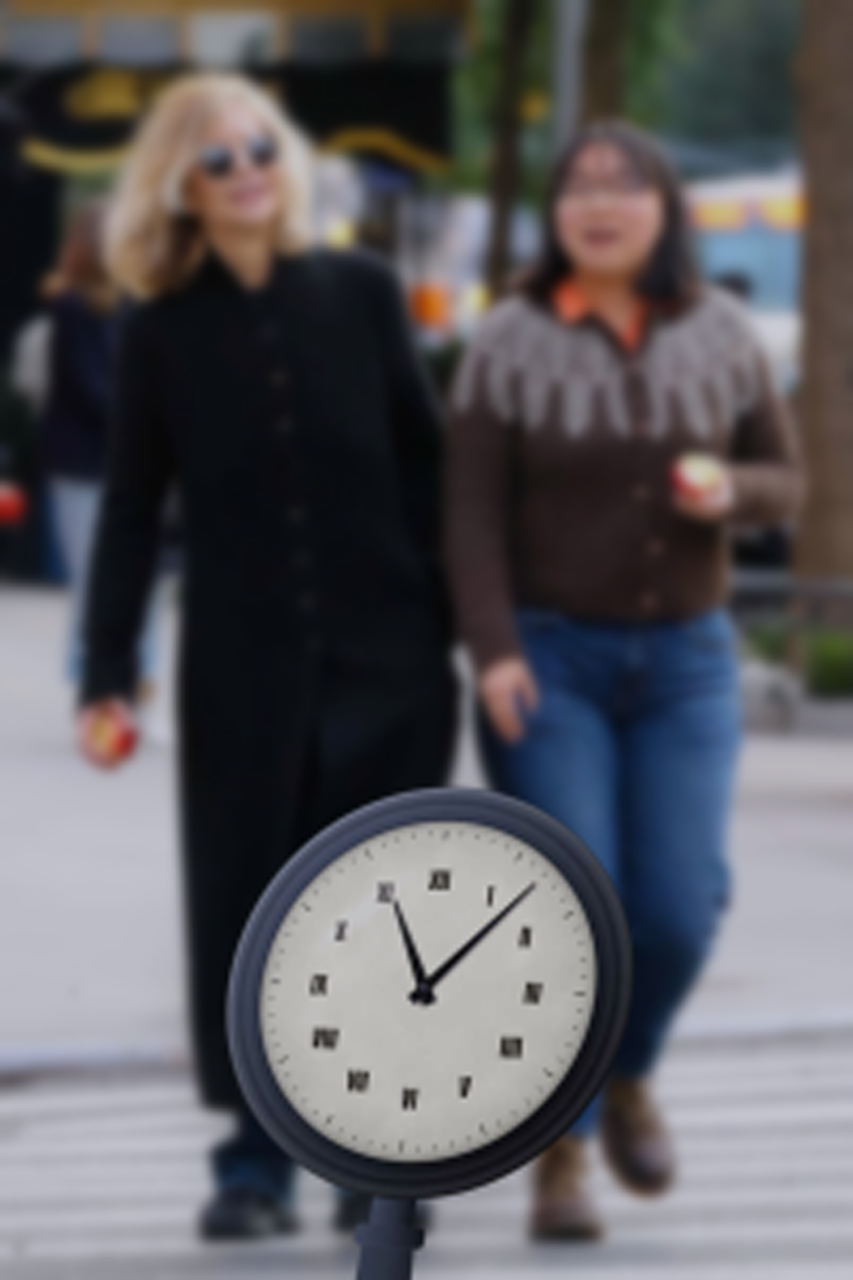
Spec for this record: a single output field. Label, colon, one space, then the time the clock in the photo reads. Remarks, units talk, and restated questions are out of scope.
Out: 11:07
